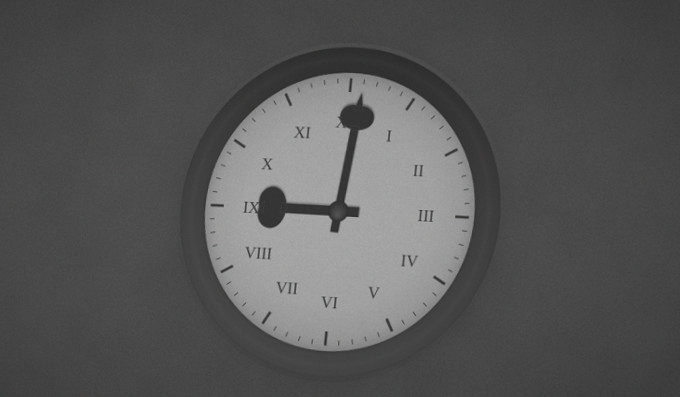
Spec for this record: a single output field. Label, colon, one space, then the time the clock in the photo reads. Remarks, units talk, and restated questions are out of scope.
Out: 9:01
